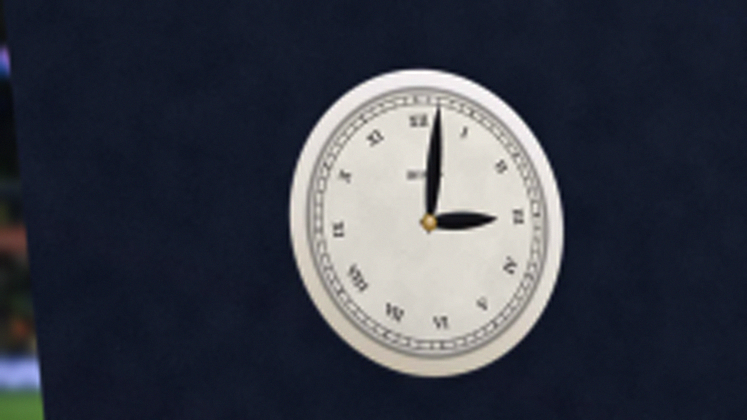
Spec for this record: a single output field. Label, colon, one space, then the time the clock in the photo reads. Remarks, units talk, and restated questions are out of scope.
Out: 3:02
